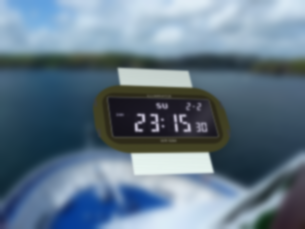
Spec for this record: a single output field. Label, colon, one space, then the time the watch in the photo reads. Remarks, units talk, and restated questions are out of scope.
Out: 23:15
